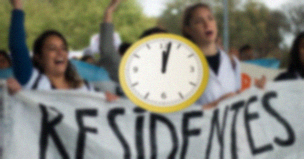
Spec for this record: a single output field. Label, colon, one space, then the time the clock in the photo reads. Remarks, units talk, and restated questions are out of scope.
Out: 12:02
